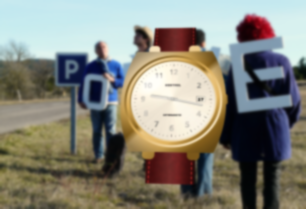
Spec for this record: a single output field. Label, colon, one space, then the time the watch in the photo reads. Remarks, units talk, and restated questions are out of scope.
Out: 9:17
